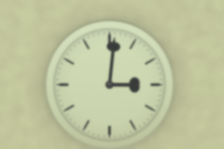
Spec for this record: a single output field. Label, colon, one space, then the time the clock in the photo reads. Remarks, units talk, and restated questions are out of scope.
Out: 3:01
